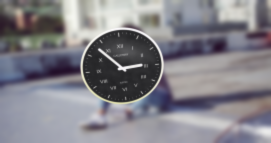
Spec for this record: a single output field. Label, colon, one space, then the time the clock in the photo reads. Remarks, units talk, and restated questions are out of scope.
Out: 2:53
